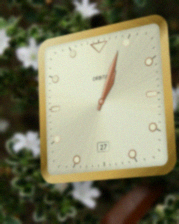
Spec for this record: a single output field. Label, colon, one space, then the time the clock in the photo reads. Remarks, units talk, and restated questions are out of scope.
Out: 1:04
